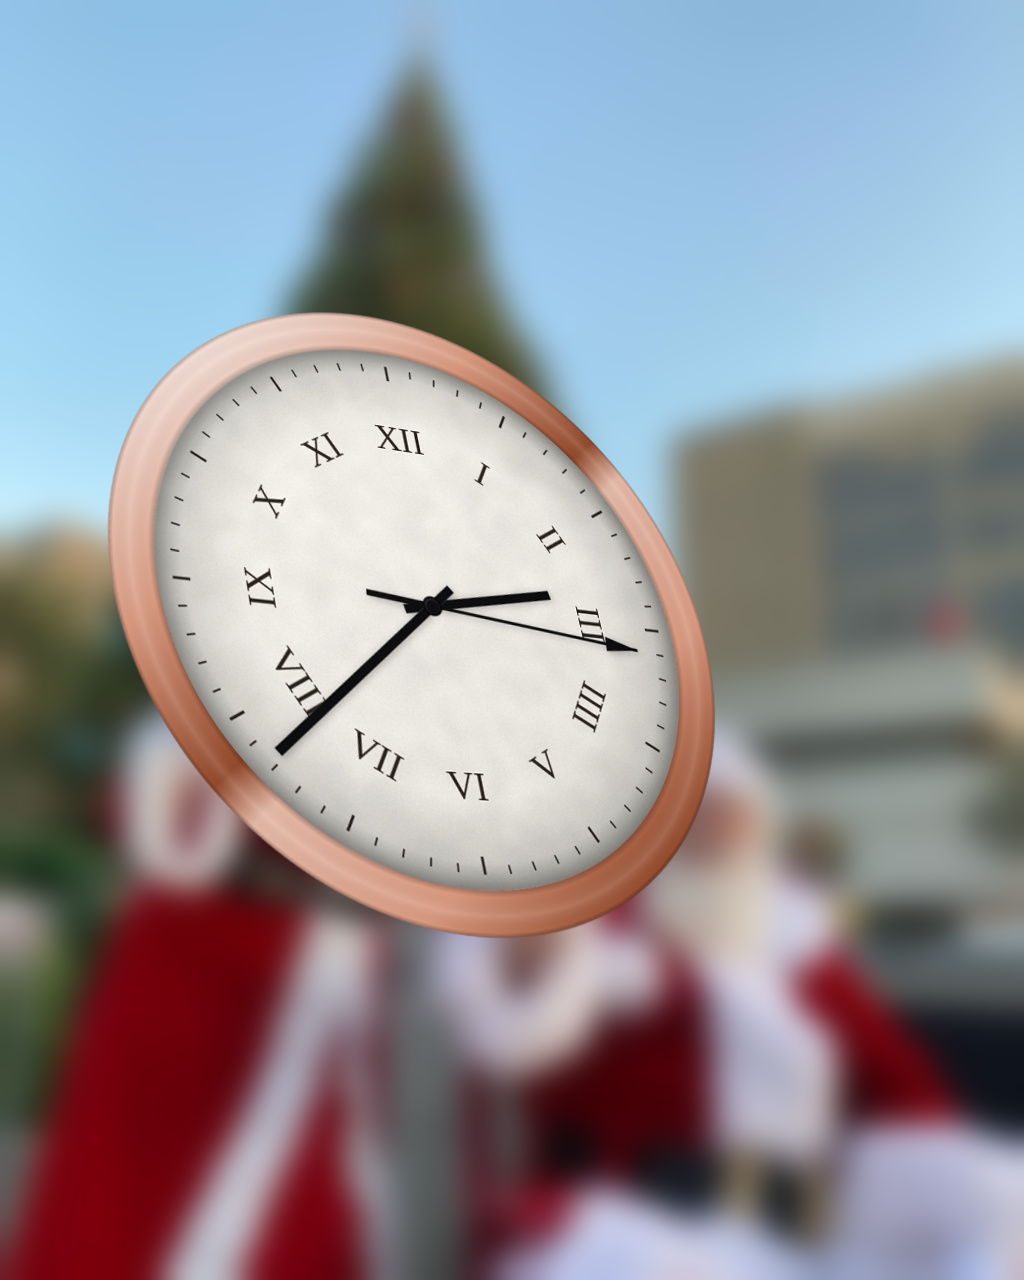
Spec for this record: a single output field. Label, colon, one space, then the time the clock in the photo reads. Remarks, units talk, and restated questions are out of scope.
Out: 2:38:16
